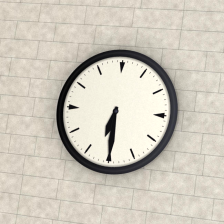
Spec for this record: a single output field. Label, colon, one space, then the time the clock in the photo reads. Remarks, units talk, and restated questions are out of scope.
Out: 6:30
